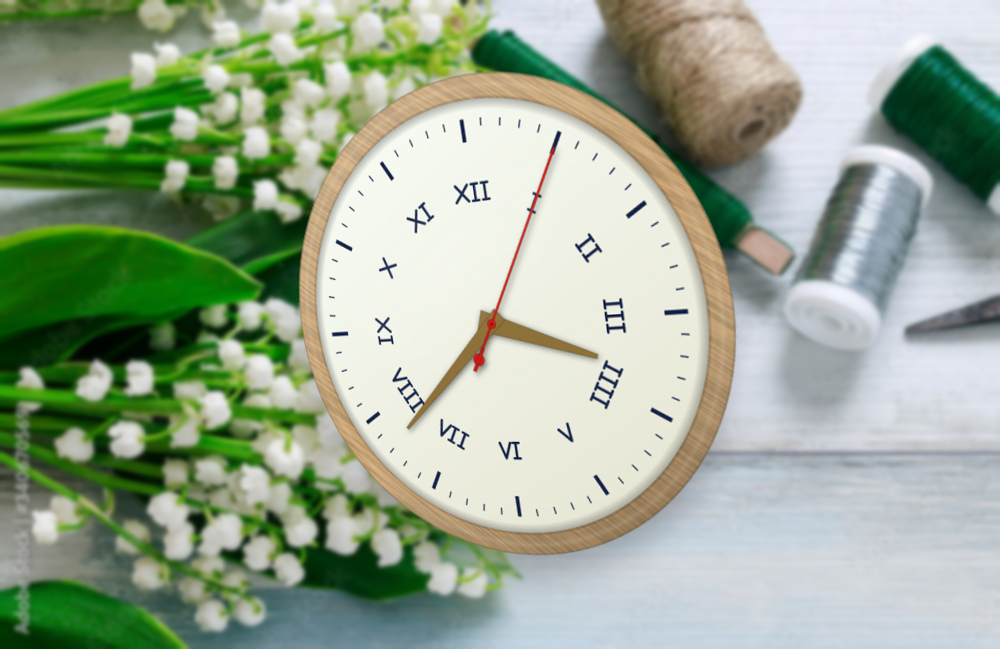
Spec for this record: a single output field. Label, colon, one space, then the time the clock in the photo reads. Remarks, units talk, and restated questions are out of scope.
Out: 3:38:05
